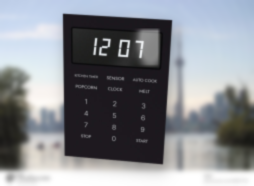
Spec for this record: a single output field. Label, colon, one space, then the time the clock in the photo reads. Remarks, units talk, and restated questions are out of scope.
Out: 12:07
